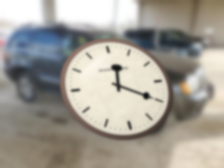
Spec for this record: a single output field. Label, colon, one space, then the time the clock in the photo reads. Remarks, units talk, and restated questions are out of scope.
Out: 12:20
